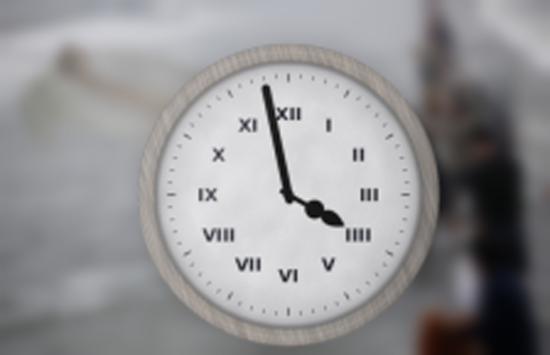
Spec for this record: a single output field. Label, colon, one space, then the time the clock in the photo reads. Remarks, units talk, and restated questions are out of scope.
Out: 3:58
